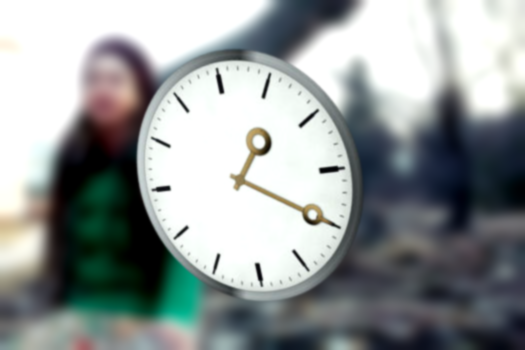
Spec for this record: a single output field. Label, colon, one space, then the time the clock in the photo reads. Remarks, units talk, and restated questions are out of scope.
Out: 1:20
